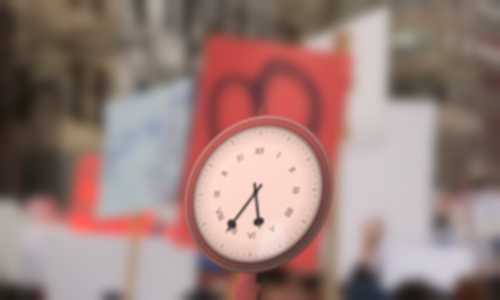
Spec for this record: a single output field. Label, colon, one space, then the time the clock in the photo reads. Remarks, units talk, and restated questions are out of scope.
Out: 5:36
